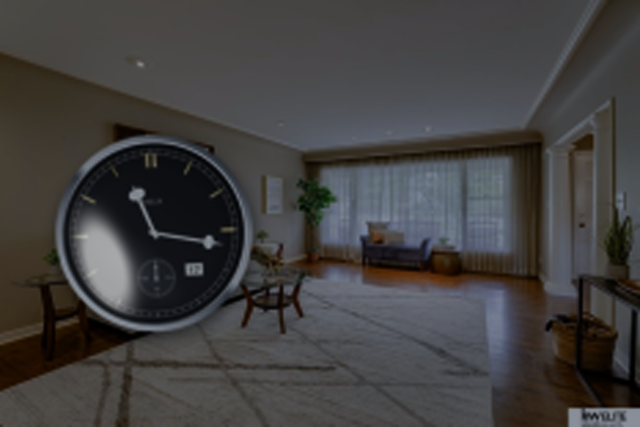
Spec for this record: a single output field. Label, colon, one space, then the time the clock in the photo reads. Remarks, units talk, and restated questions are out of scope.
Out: 11:17
